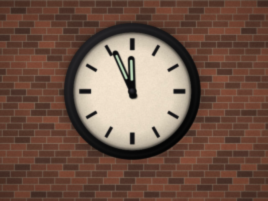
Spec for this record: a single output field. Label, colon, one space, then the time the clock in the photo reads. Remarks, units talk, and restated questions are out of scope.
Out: 11:56
